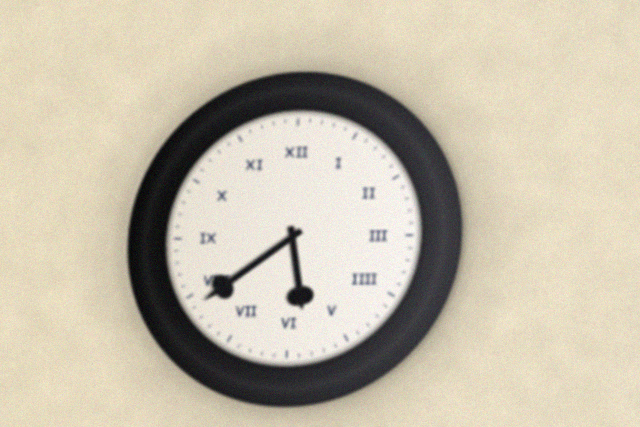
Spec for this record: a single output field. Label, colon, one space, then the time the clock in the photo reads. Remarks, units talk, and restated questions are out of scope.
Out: 5:39
